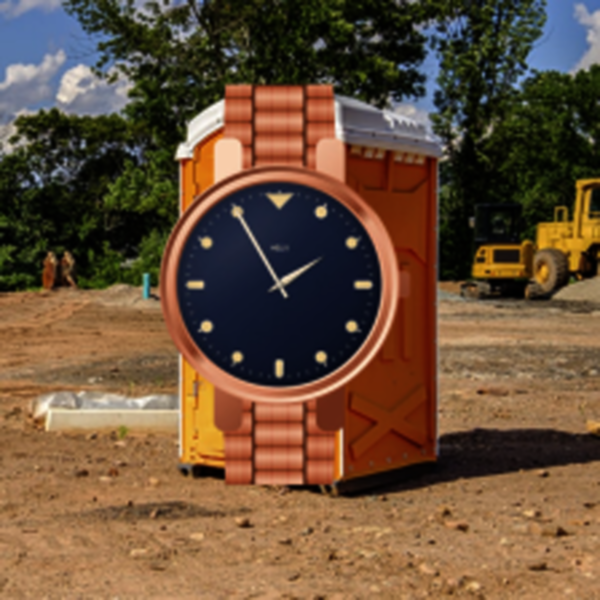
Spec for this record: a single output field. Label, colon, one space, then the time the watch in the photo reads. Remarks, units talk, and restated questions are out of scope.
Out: 1:55
